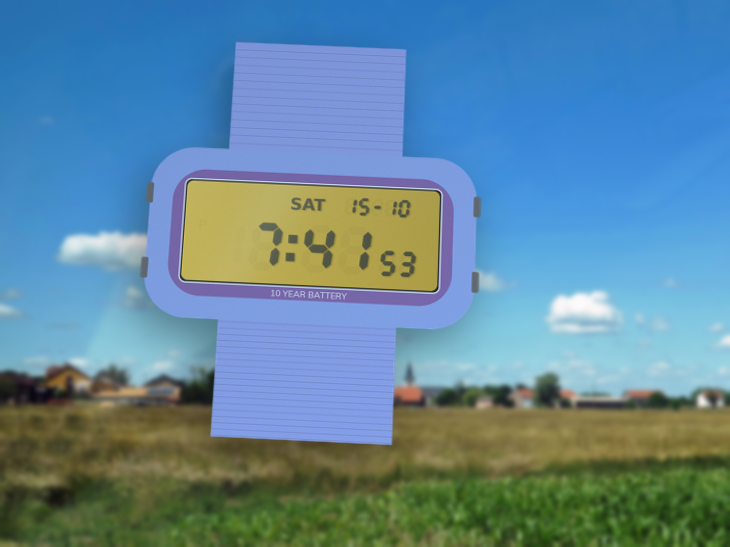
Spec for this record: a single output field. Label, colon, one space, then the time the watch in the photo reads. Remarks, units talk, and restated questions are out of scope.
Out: 7:41:53
